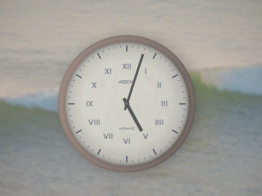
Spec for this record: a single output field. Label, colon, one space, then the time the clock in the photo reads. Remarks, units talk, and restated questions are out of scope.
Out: 5:03
